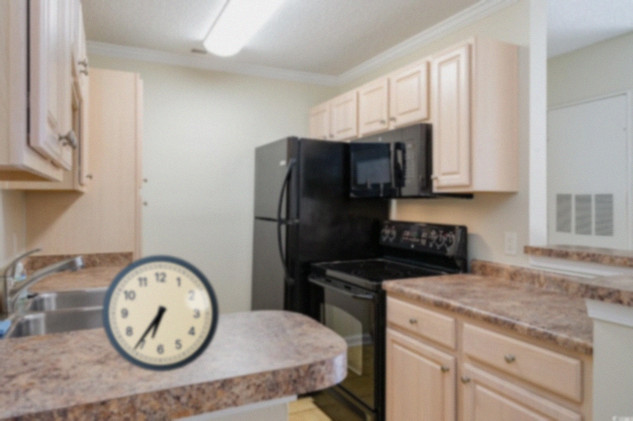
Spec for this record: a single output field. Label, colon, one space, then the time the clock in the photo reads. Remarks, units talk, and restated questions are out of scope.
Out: 6:36
